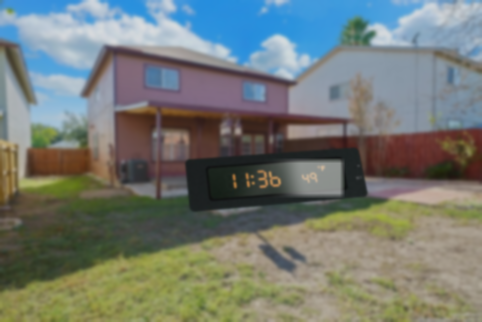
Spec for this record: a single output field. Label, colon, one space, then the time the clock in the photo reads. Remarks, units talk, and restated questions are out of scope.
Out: 11:36
